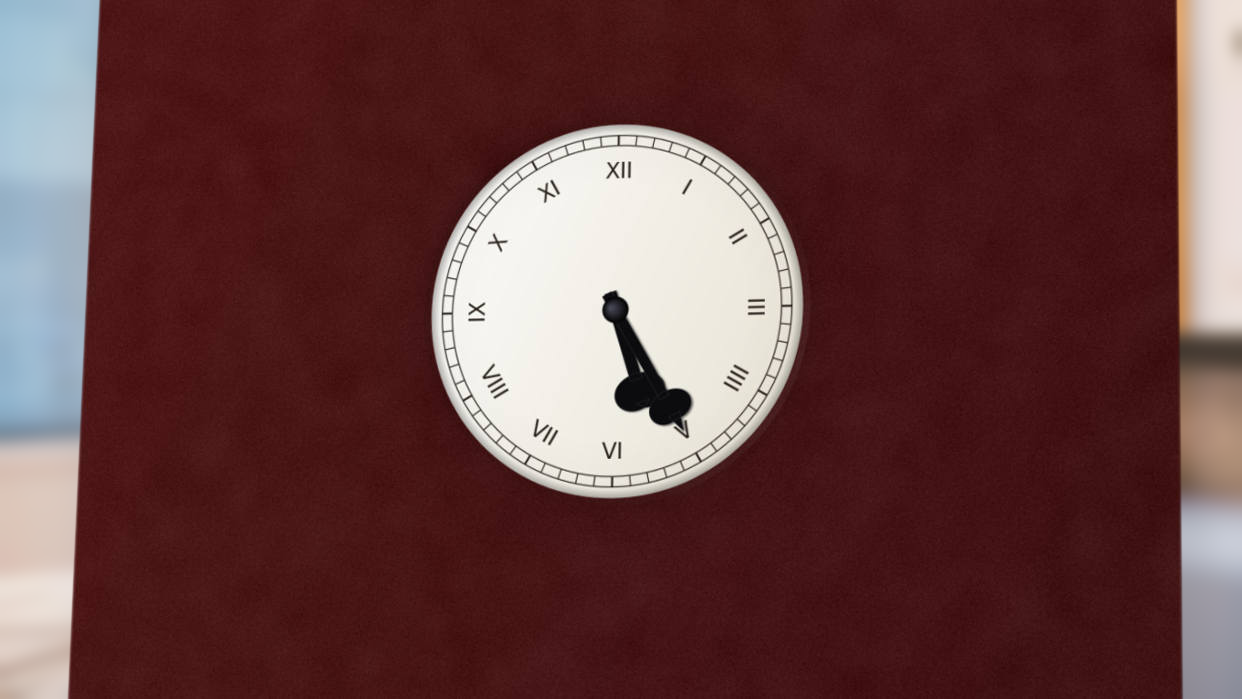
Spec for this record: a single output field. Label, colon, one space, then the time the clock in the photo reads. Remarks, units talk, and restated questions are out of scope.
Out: 5:25
